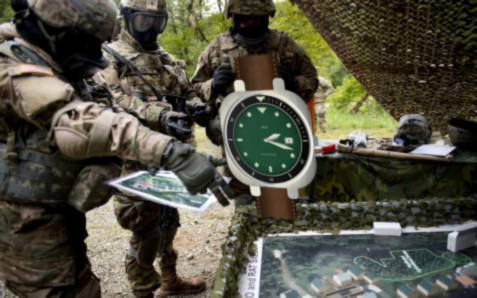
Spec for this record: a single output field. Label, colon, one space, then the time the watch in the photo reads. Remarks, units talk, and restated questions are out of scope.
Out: 2:18
